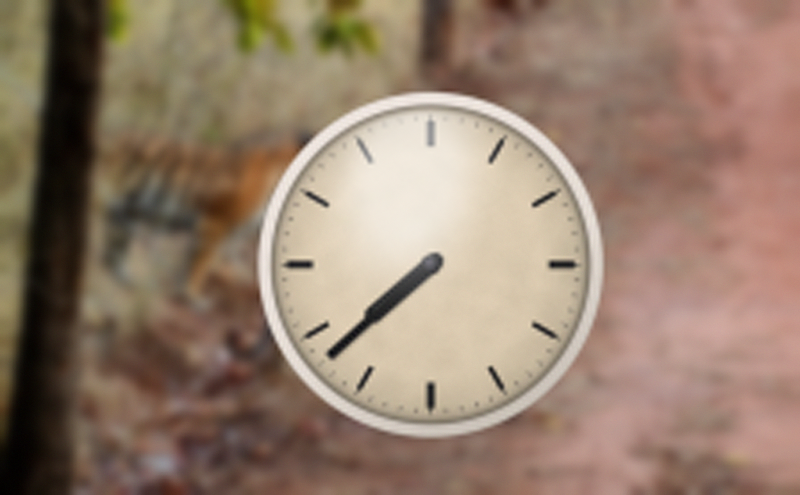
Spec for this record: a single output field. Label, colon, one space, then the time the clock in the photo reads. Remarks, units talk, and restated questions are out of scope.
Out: 7:38
